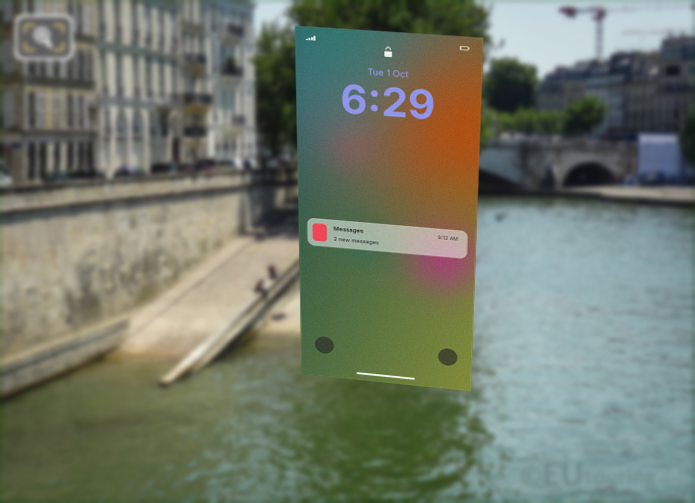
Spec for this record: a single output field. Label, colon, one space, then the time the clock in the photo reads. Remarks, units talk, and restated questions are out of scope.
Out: 6:29
